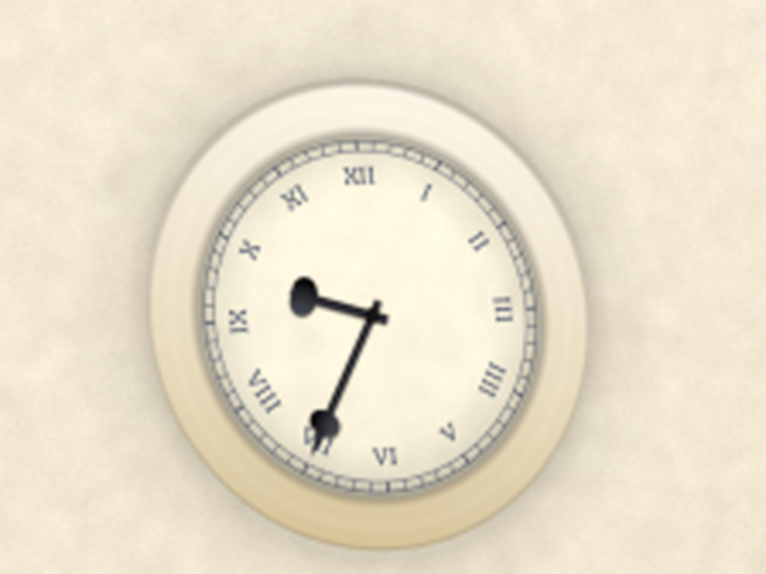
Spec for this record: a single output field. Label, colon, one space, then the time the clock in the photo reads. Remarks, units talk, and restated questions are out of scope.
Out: 9:35
